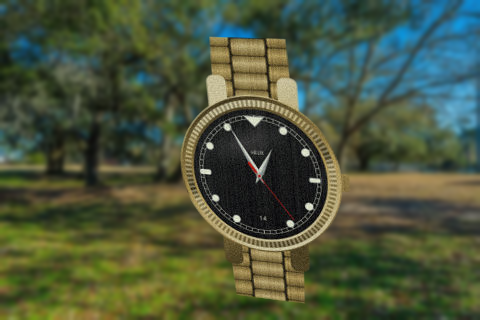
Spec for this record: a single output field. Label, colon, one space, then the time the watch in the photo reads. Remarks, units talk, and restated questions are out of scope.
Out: 12:55:24
